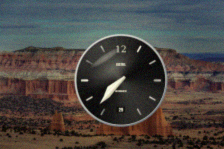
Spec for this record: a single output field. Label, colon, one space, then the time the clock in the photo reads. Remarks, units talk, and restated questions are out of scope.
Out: 7:37
